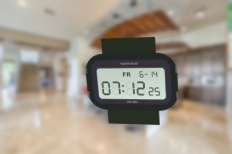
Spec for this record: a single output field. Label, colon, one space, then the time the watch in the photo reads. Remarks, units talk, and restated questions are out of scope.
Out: 7:12:25
